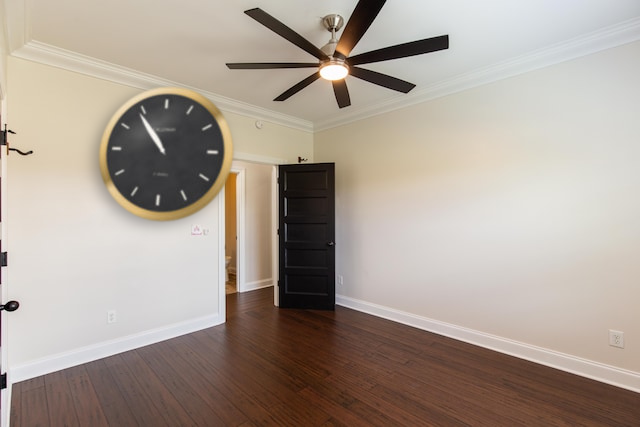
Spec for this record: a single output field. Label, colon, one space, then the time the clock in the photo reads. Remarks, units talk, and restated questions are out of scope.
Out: 10:54
